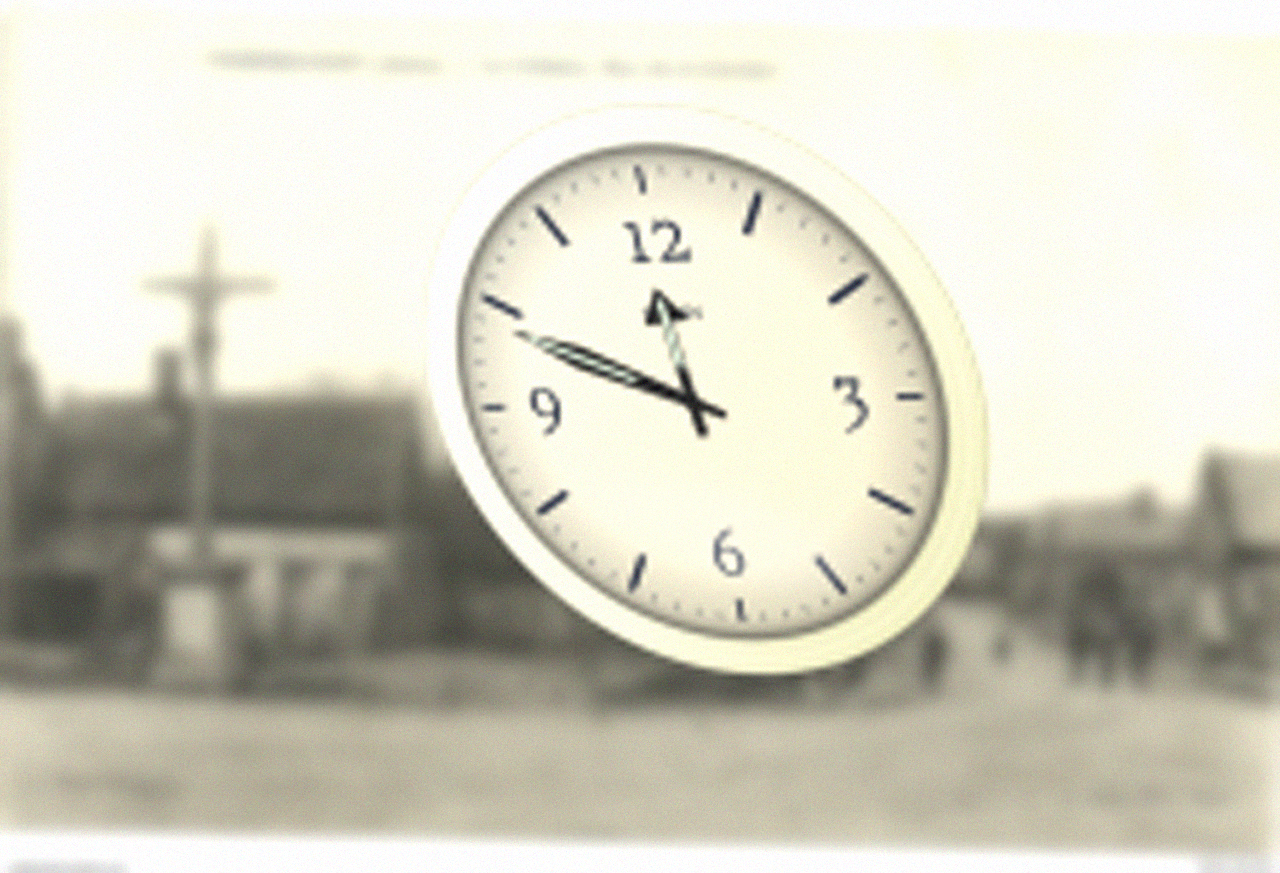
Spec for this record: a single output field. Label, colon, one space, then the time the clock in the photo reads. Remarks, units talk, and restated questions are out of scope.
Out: 11:49
